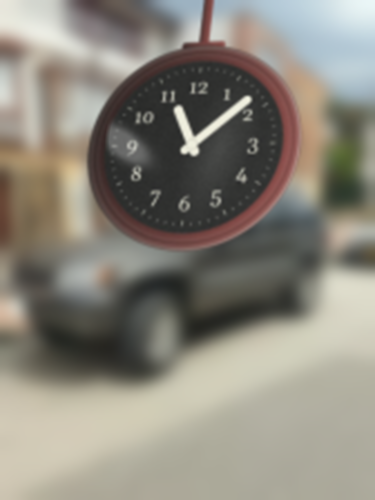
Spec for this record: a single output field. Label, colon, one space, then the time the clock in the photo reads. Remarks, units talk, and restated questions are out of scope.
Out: 11:08
